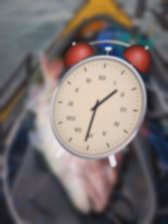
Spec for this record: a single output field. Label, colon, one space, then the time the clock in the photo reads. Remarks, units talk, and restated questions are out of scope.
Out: 1:31
